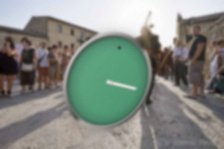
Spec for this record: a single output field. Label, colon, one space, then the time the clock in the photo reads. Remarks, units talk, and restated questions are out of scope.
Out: 3:16
